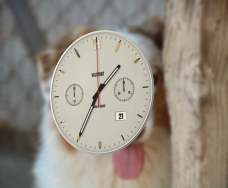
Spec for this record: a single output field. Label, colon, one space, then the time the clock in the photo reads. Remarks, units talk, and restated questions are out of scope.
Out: 1:35
